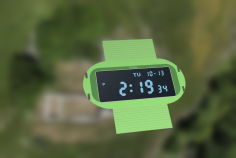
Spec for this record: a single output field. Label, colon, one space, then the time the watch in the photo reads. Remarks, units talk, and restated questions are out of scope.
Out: 2:19:34
